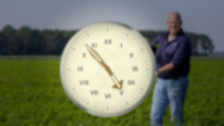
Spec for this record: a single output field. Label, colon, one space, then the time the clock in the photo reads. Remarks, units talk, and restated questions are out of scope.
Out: 4:53
